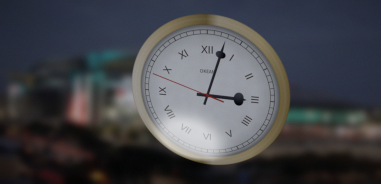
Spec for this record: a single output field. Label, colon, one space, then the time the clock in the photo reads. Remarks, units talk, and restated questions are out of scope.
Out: 3:02:48
